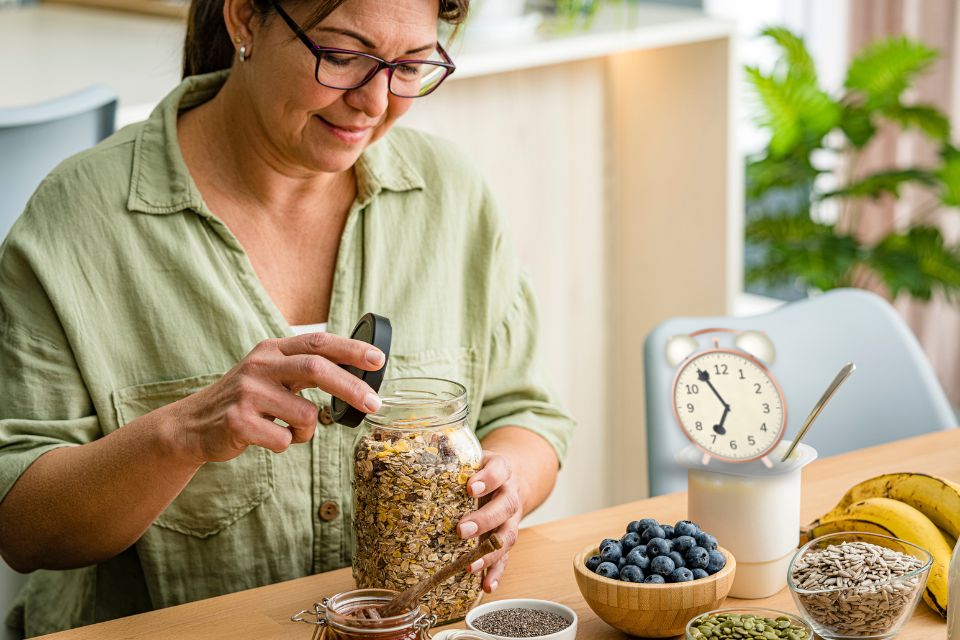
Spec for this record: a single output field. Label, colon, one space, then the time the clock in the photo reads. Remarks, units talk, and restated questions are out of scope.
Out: 6:55
